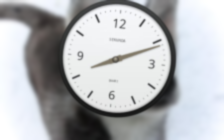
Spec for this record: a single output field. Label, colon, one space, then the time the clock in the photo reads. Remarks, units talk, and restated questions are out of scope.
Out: 8:11
